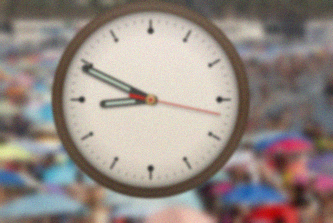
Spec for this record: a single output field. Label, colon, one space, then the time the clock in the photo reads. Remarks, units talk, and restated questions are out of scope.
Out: 8:49:17
